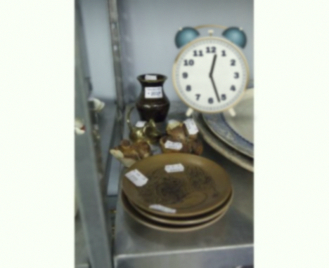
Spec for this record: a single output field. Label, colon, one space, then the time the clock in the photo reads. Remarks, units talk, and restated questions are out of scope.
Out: 12:27
